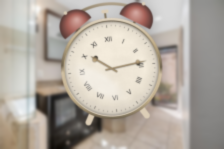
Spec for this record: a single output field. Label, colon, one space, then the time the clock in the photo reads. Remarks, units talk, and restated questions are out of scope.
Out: 10:14
